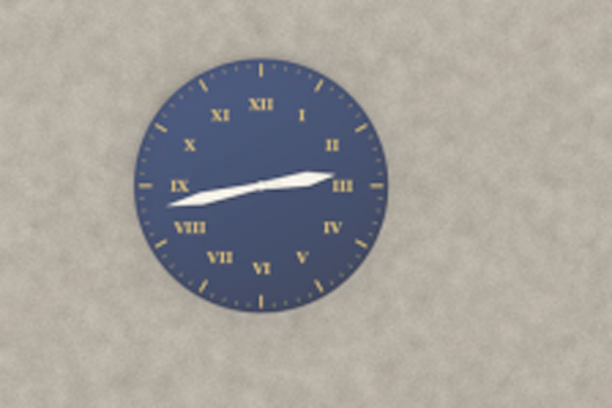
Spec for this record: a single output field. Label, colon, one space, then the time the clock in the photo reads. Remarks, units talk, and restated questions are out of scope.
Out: 2:43
